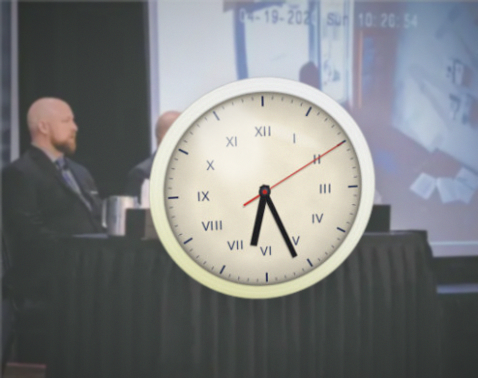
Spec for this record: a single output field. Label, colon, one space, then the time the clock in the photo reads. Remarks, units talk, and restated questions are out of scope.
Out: 6:26:10
